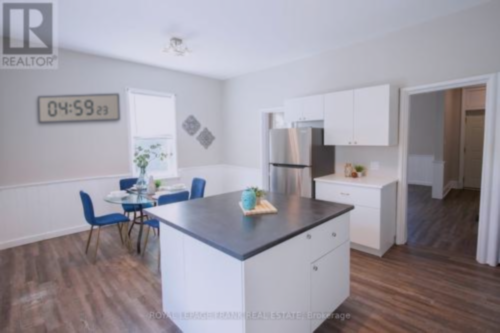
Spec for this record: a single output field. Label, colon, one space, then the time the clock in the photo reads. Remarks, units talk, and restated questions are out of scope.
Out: 4:59
